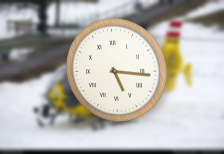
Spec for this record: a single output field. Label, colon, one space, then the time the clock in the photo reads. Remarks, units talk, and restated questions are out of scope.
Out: 5:16
